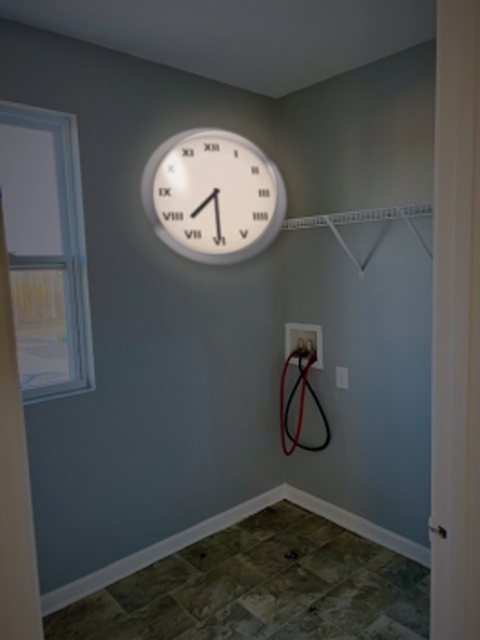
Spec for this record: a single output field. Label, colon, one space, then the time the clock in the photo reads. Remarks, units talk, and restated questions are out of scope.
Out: 7:30
